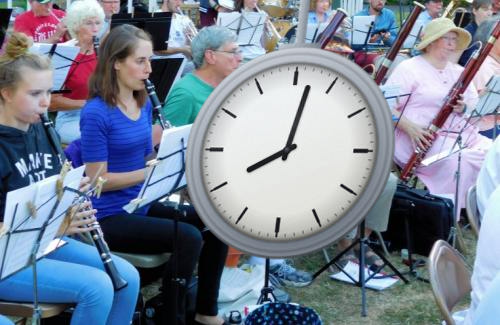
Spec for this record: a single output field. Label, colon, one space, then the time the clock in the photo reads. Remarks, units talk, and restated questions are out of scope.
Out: 8:02
